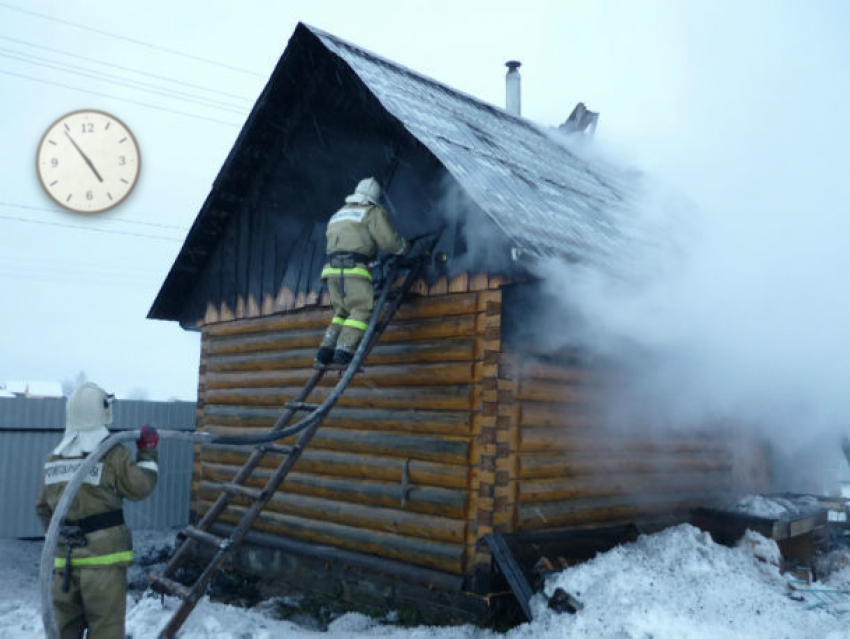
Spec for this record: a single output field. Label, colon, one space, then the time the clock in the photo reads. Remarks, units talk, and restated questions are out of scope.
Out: 4:54
